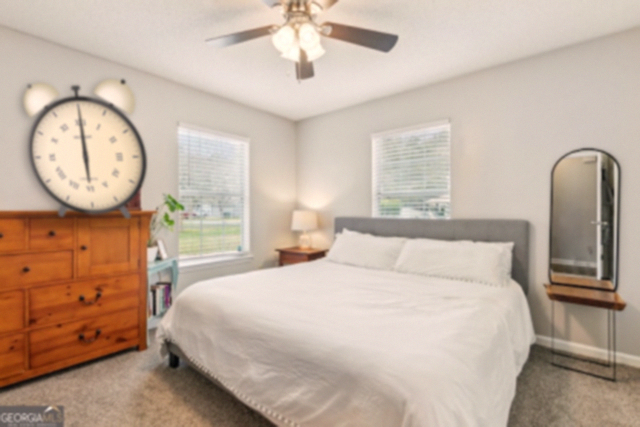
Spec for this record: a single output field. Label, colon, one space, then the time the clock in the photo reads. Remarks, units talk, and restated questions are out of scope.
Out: 6:00
